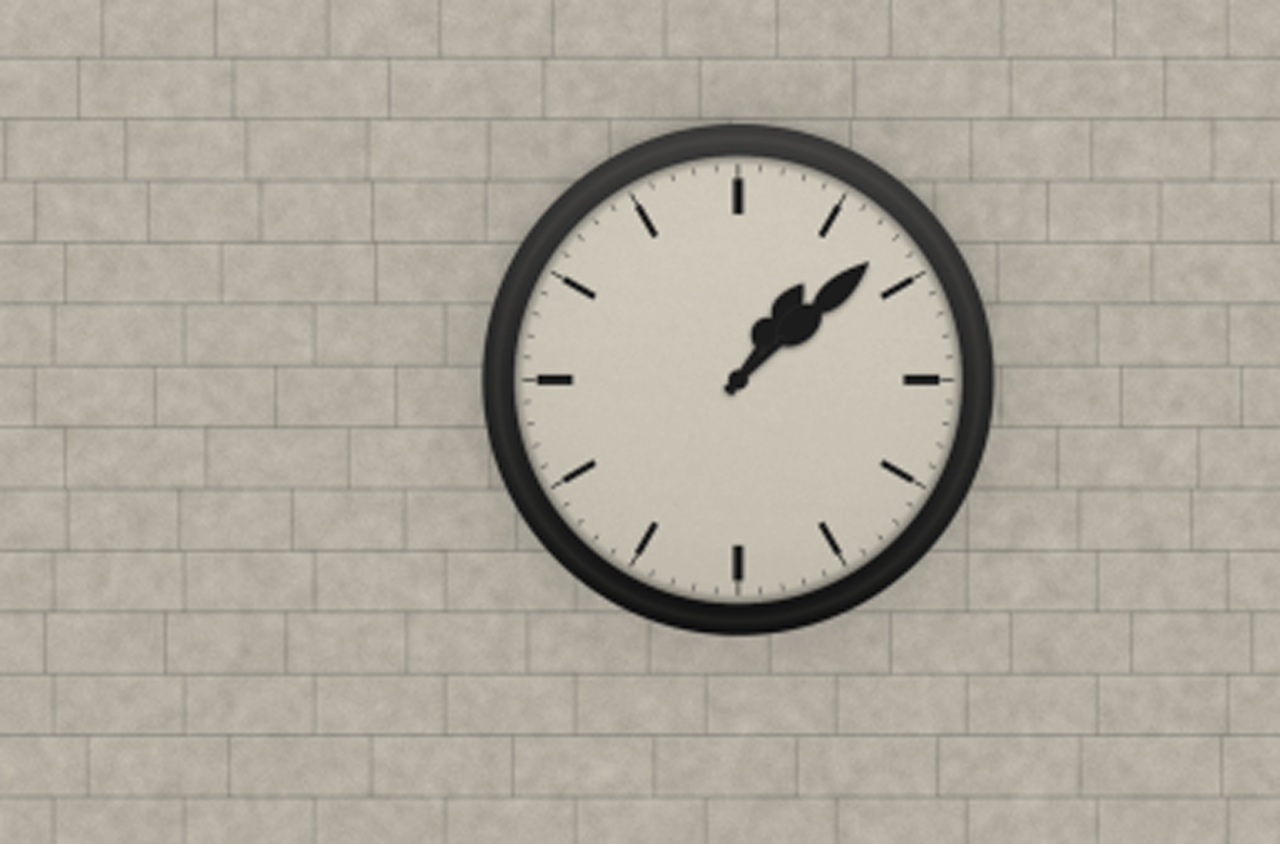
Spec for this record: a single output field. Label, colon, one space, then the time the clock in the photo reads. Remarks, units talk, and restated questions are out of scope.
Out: 1:08
